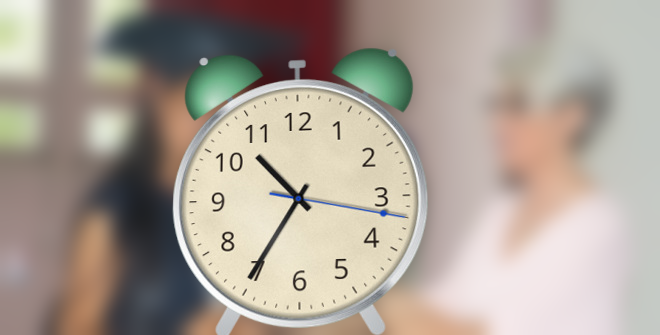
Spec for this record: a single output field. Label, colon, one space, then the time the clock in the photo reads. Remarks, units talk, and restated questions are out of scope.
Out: 10:35:17
